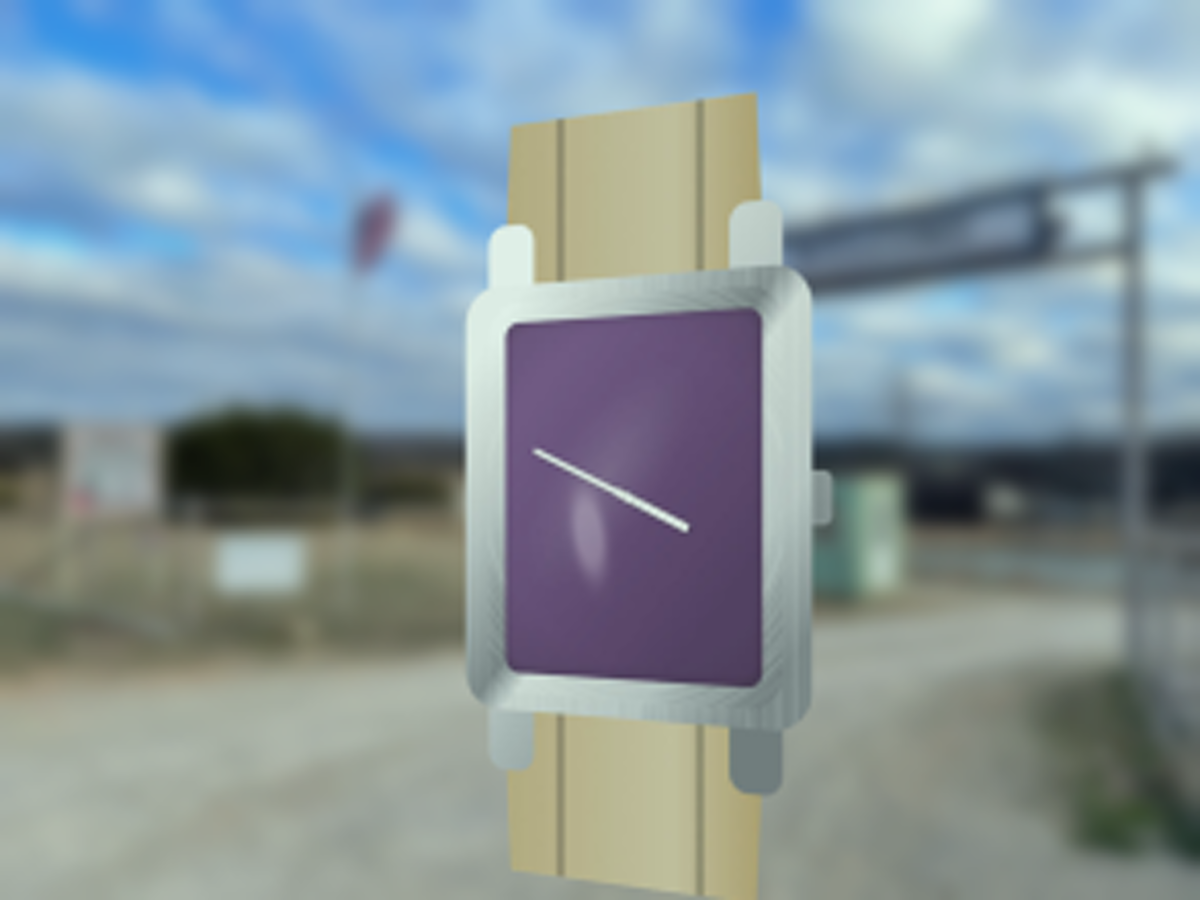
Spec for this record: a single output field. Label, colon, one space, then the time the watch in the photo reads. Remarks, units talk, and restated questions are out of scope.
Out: 3:49
